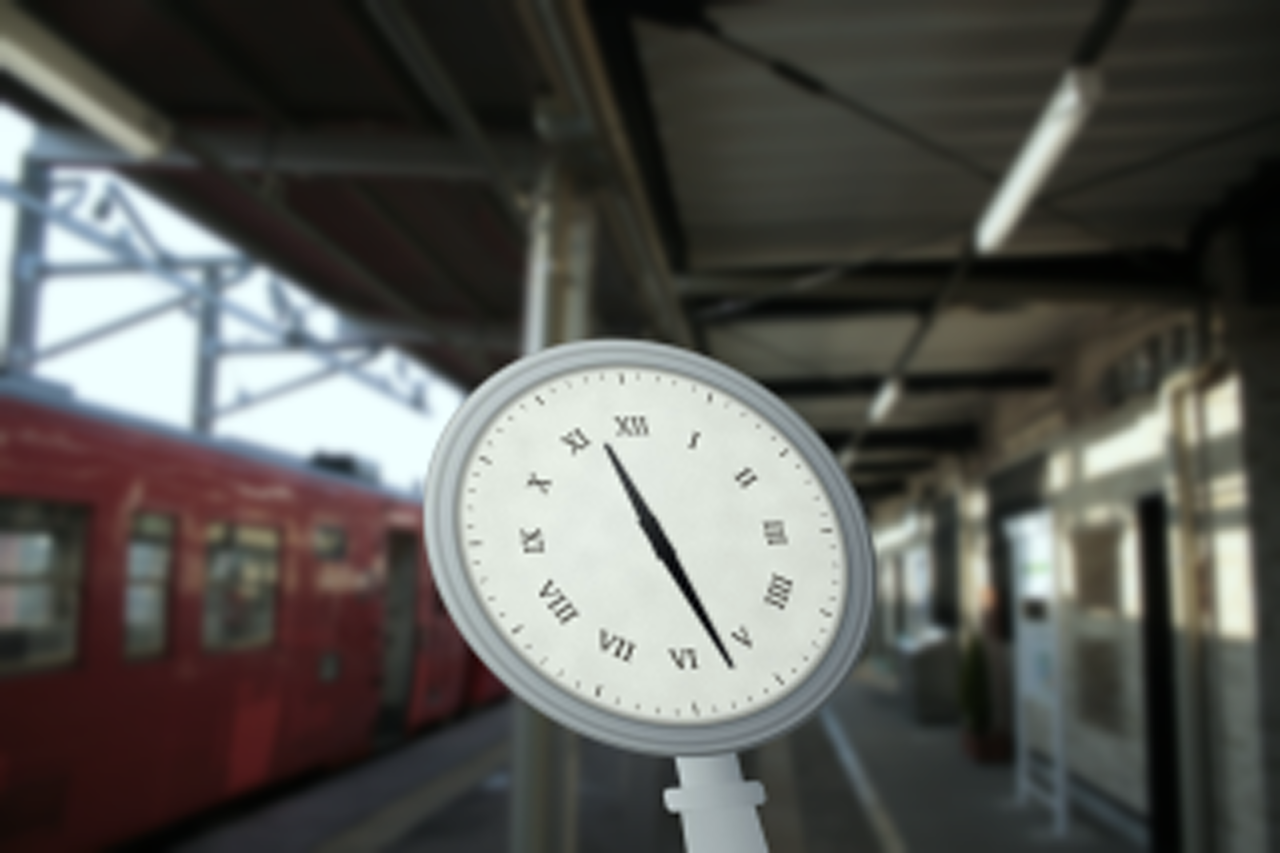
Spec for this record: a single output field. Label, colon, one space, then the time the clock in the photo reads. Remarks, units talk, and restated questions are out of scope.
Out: 11:27
